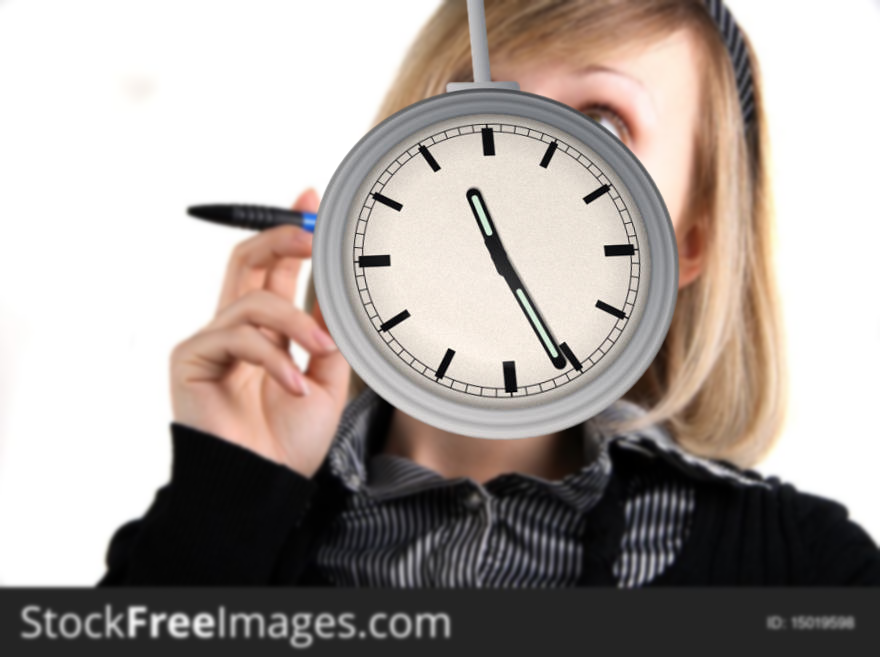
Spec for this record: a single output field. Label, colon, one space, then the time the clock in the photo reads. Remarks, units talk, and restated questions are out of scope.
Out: 11:26
